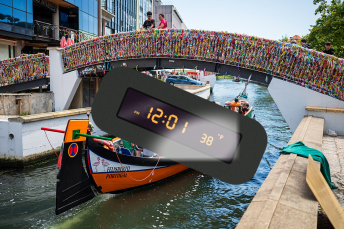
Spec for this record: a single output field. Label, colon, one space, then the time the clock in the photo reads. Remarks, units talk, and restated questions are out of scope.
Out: 12:01
